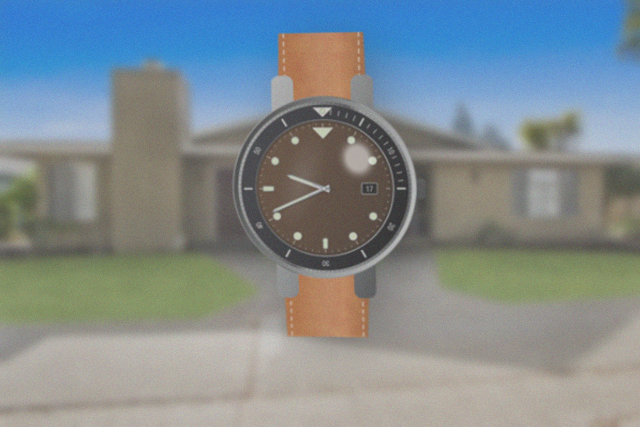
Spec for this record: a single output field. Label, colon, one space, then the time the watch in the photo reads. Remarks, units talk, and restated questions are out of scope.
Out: 9:41
